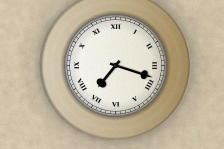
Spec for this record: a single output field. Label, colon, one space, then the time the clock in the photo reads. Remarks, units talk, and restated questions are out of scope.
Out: 7:18
